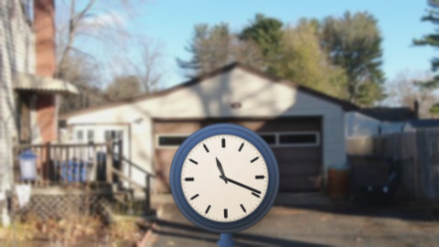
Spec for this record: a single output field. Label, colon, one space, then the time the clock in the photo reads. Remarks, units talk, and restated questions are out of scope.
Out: 11:19
